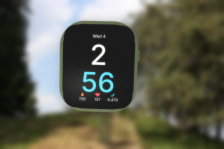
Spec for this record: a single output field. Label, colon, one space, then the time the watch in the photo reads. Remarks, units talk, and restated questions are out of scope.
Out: 2:56
